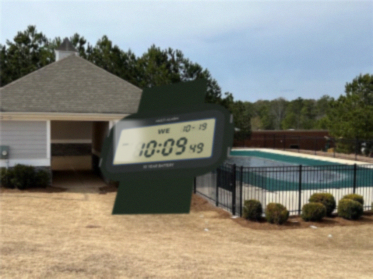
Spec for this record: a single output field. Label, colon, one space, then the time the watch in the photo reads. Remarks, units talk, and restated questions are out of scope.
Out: 10:09:49
